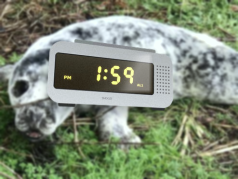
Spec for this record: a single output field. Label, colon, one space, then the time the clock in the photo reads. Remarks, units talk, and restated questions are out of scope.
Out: 1:59
